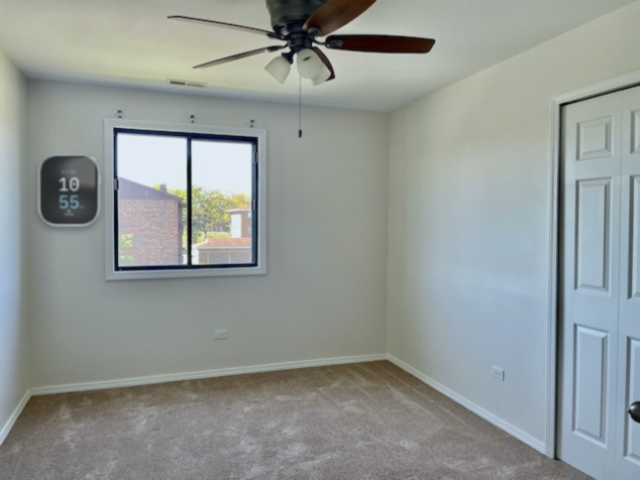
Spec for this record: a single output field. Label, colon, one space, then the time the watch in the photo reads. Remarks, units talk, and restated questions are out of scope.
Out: 10:55
